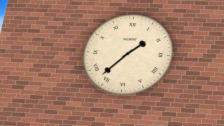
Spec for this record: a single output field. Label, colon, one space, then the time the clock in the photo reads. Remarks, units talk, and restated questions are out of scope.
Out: 1:37
